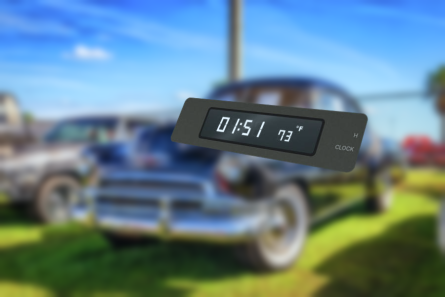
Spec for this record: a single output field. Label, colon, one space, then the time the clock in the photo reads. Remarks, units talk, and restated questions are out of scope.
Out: 1:51
